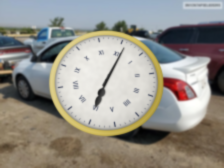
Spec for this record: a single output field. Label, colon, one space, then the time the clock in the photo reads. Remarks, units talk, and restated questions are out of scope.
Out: 6:01
